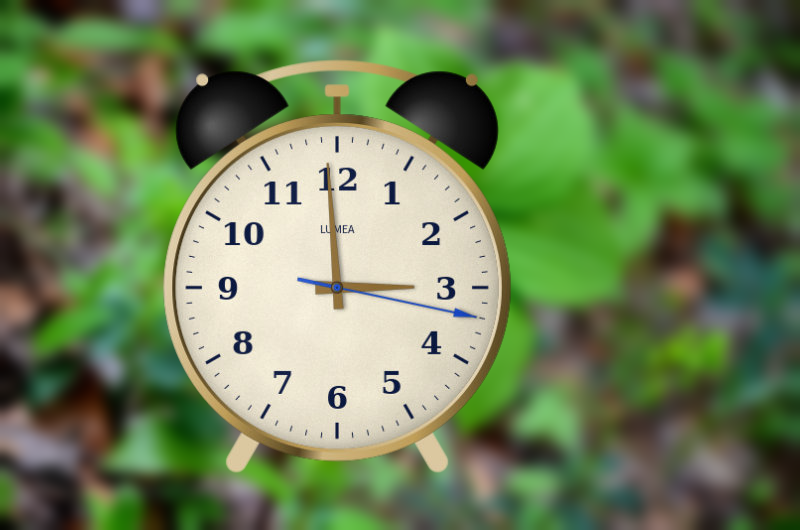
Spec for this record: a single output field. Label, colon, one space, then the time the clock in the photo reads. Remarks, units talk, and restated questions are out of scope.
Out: 2:59:17
